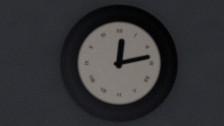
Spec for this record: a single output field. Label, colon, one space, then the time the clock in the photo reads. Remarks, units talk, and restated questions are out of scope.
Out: 12:13
